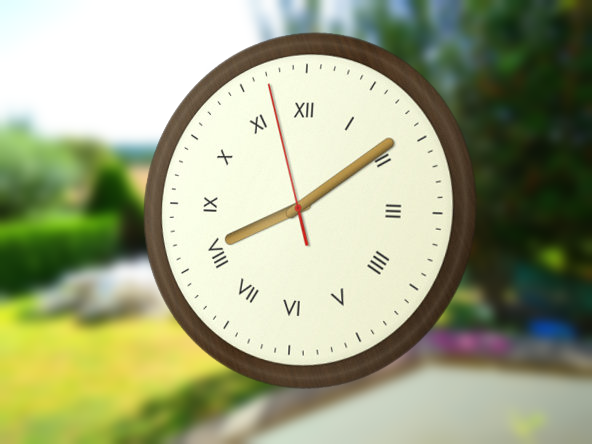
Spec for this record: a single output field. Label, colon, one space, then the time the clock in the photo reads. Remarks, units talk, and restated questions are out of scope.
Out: 8:08:57
